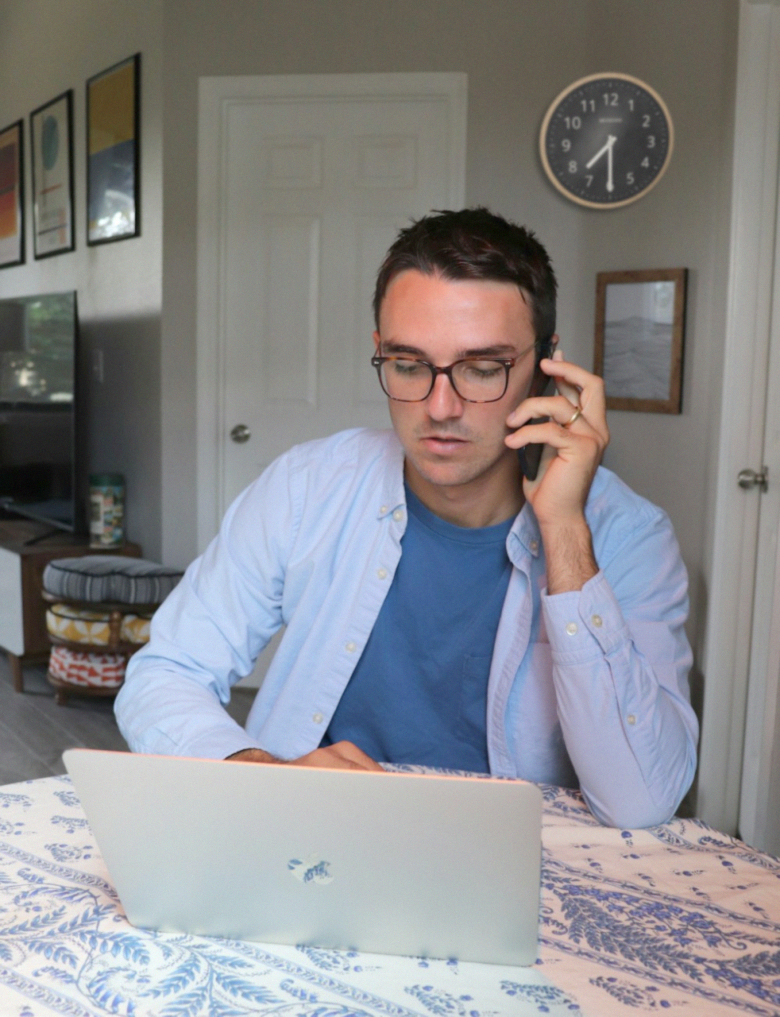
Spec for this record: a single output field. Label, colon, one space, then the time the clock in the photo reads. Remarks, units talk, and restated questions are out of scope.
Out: 7:30
